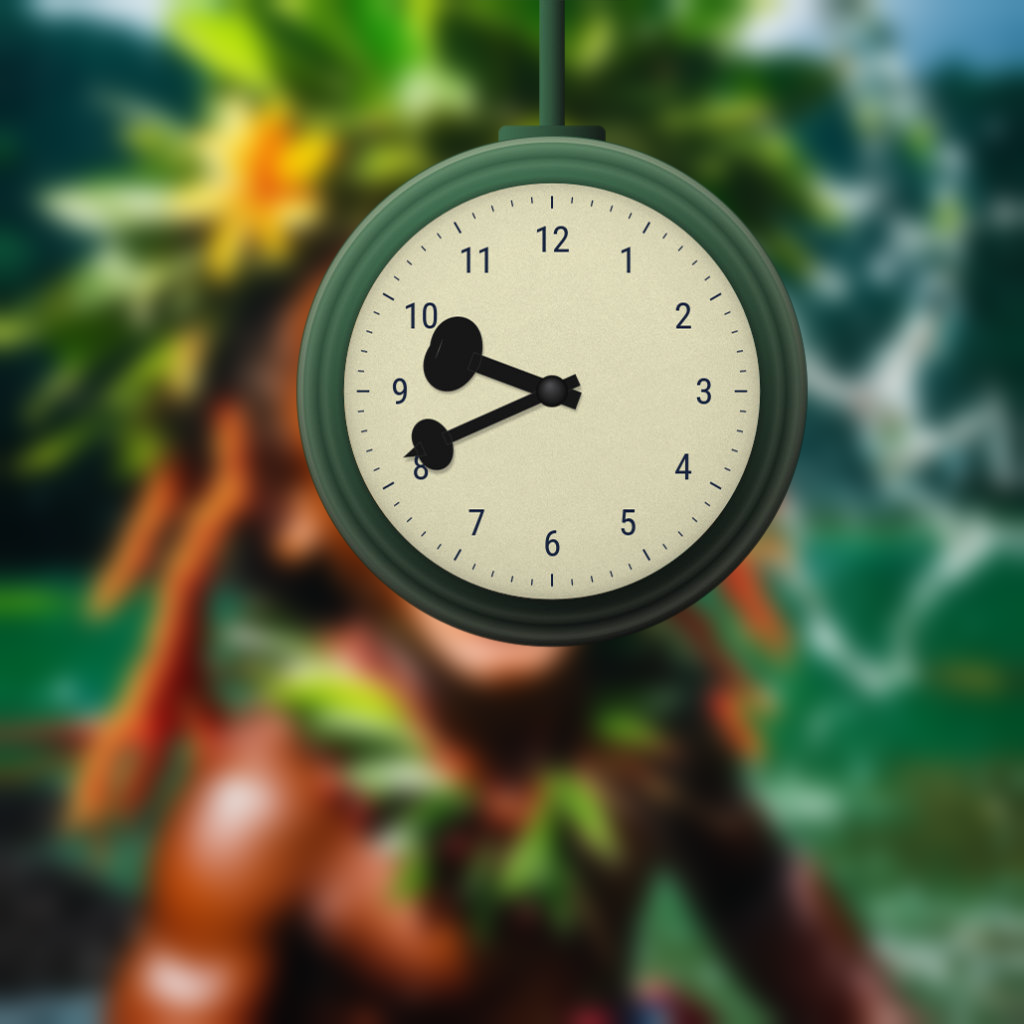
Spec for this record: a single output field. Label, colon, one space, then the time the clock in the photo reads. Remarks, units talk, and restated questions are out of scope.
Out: 9:41
